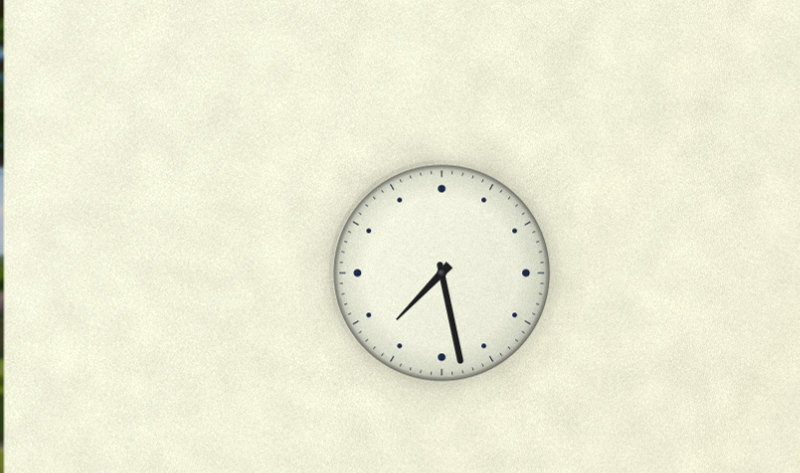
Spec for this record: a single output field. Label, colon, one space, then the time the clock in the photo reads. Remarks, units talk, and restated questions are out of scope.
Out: 7:28
